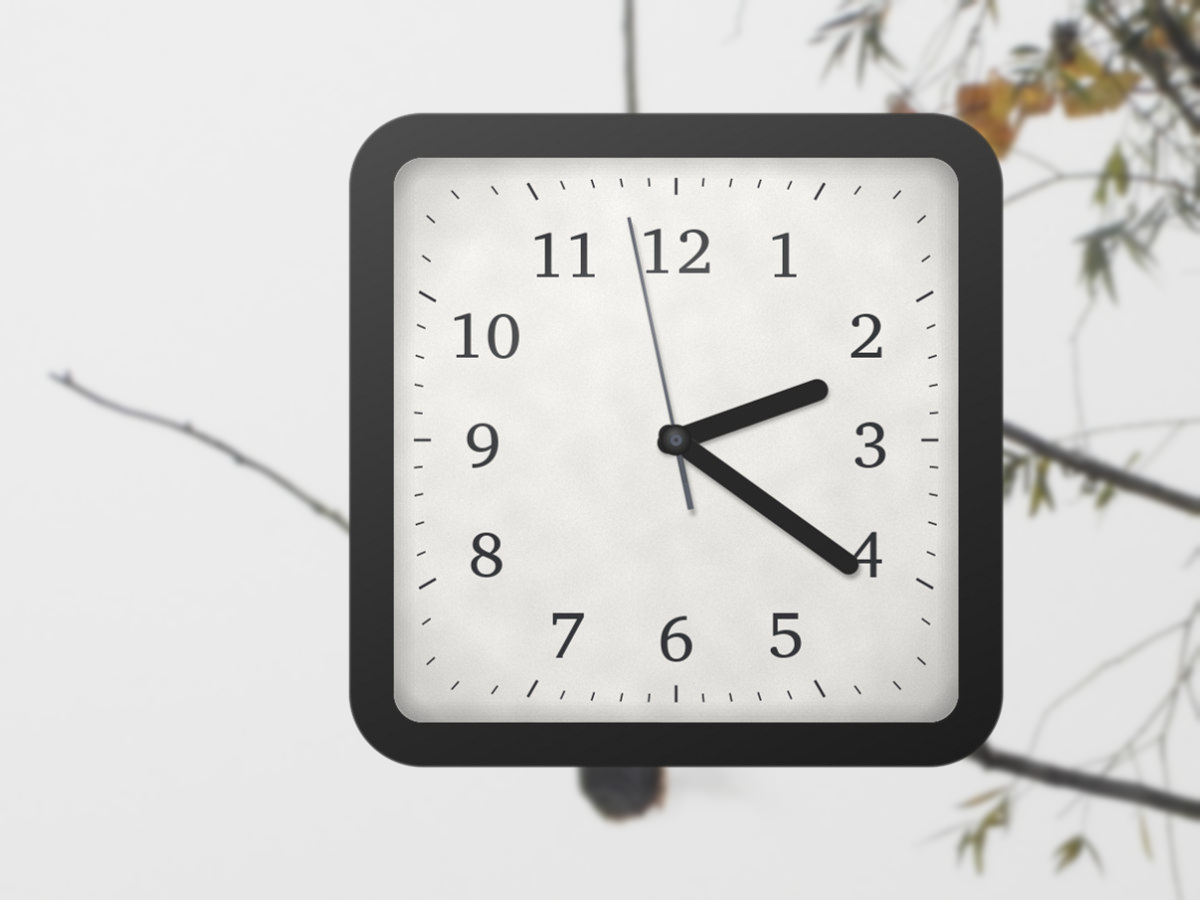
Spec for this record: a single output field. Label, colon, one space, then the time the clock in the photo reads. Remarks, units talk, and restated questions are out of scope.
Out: 2:20:58
